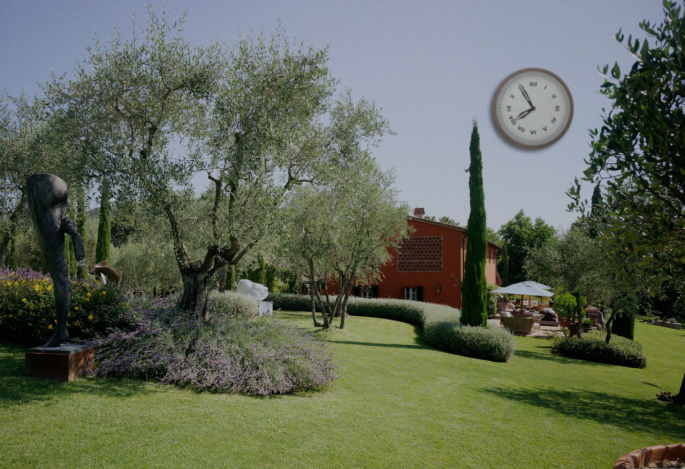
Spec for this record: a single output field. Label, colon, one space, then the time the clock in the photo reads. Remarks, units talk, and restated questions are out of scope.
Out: 7:55
